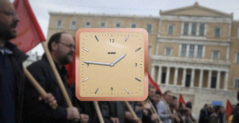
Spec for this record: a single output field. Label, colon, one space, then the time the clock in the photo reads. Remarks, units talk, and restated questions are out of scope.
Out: 1:46
